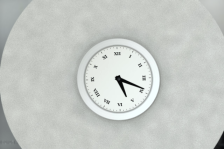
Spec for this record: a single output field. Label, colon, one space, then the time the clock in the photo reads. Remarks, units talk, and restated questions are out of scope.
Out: 5:19
